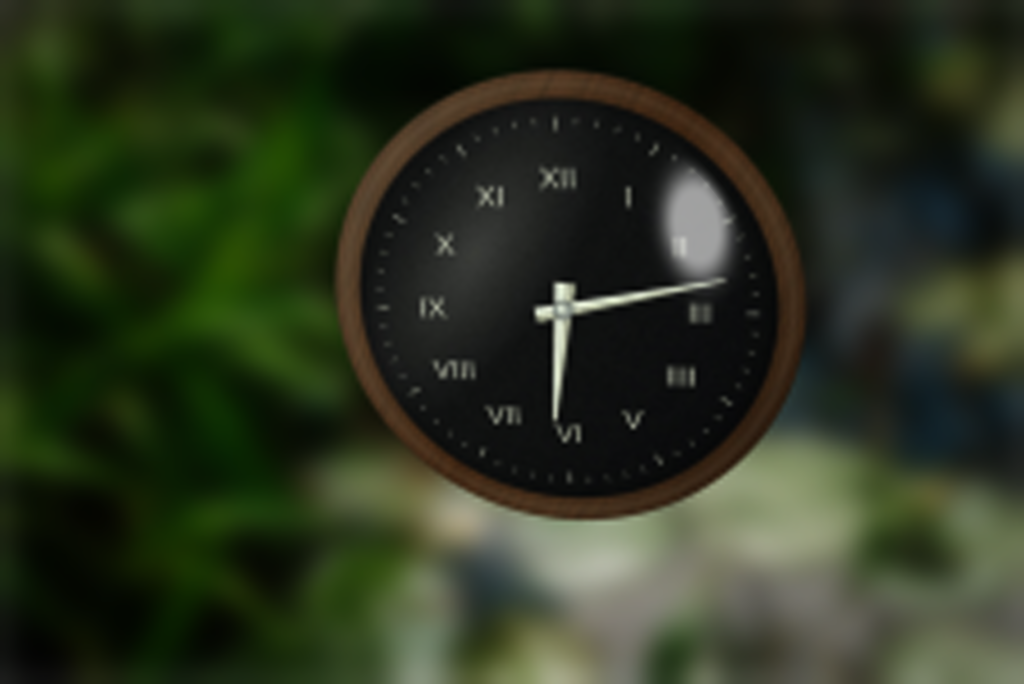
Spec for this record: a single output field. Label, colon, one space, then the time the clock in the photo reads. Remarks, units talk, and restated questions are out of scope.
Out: 6:13
